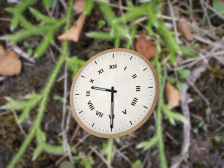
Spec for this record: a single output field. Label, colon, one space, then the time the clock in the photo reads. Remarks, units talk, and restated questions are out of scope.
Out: 9:30
